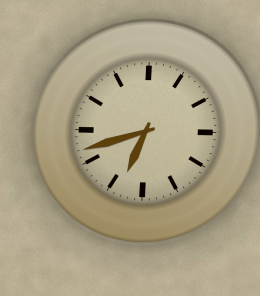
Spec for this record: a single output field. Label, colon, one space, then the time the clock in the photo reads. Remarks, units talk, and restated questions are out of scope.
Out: 6:42
